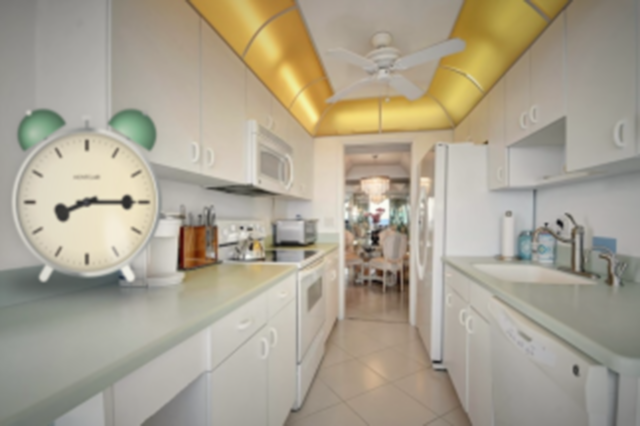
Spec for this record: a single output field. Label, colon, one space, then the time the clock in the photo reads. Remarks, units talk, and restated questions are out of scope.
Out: 8:15
